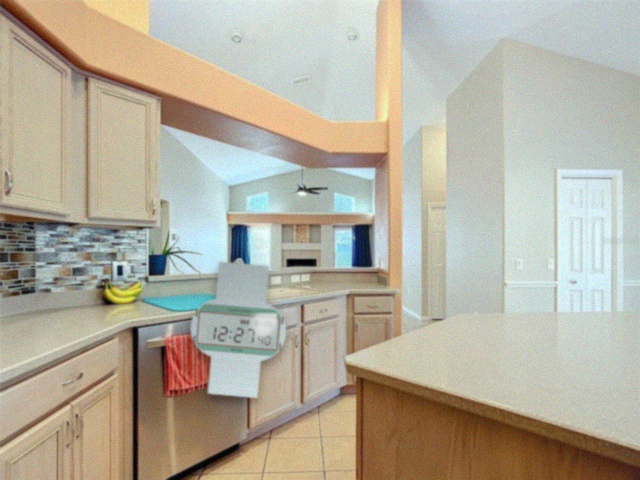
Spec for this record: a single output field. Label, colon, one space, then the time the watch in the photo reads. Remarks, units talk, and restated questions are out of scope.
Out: 12:27
